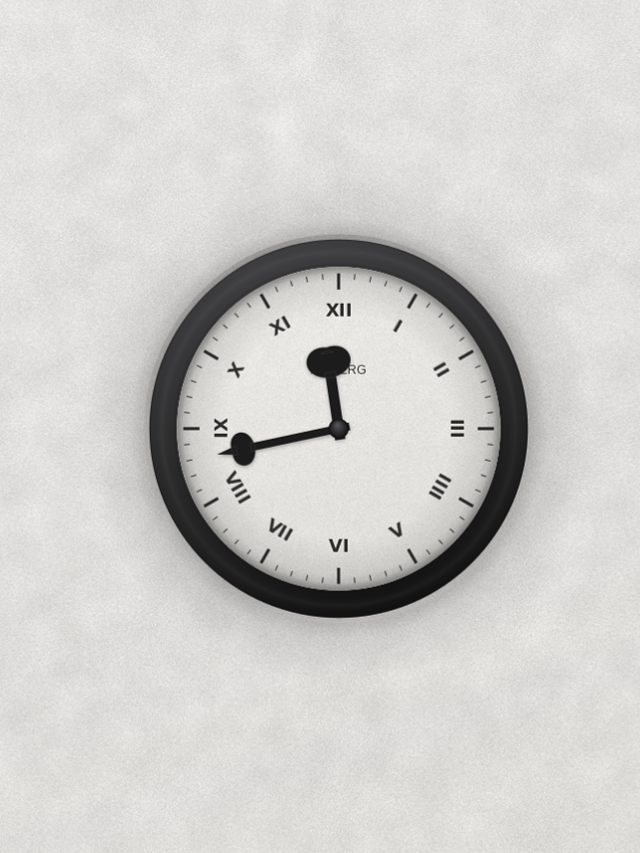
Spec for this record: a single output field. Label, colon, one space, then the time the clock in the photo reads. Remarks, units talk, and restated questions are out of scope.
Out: 11:43
